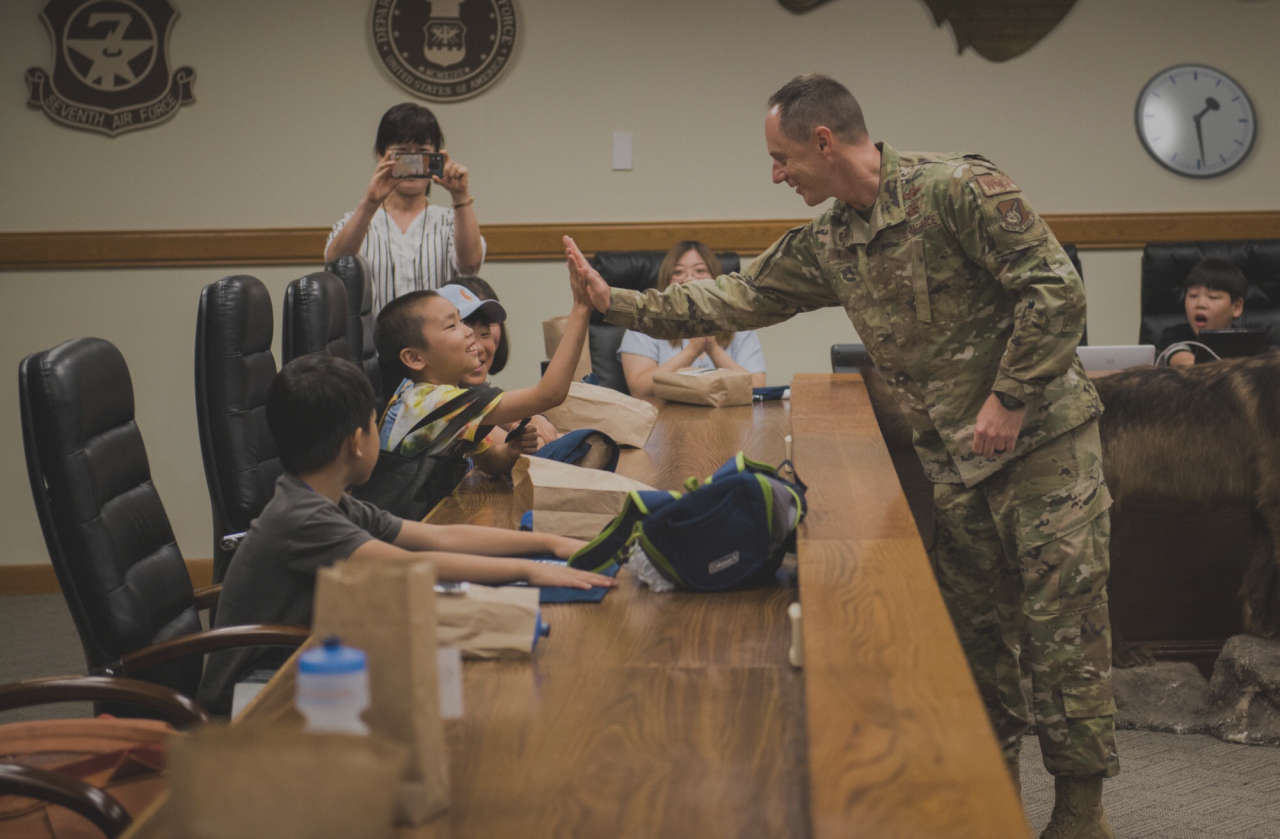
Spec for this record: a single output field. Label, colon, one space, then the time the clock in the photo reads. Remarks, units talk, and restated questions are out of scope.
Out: 1:29
